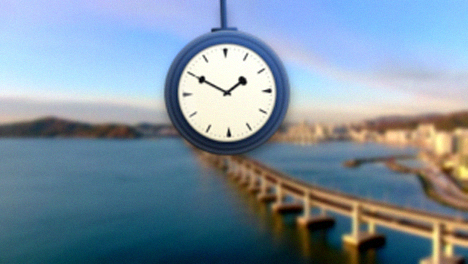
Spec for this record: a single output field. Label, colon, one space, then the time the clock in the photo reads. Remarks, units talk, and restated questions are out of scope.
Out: 1:50
